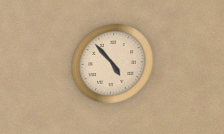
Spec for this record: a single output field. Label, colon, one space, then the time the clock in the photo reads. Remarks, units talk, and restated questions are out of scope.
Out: 4:53
